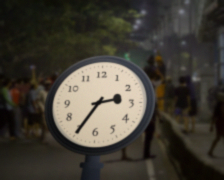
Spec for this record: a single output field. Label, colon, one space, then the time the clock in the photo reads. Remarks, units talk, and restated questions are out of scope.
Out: 2:35
